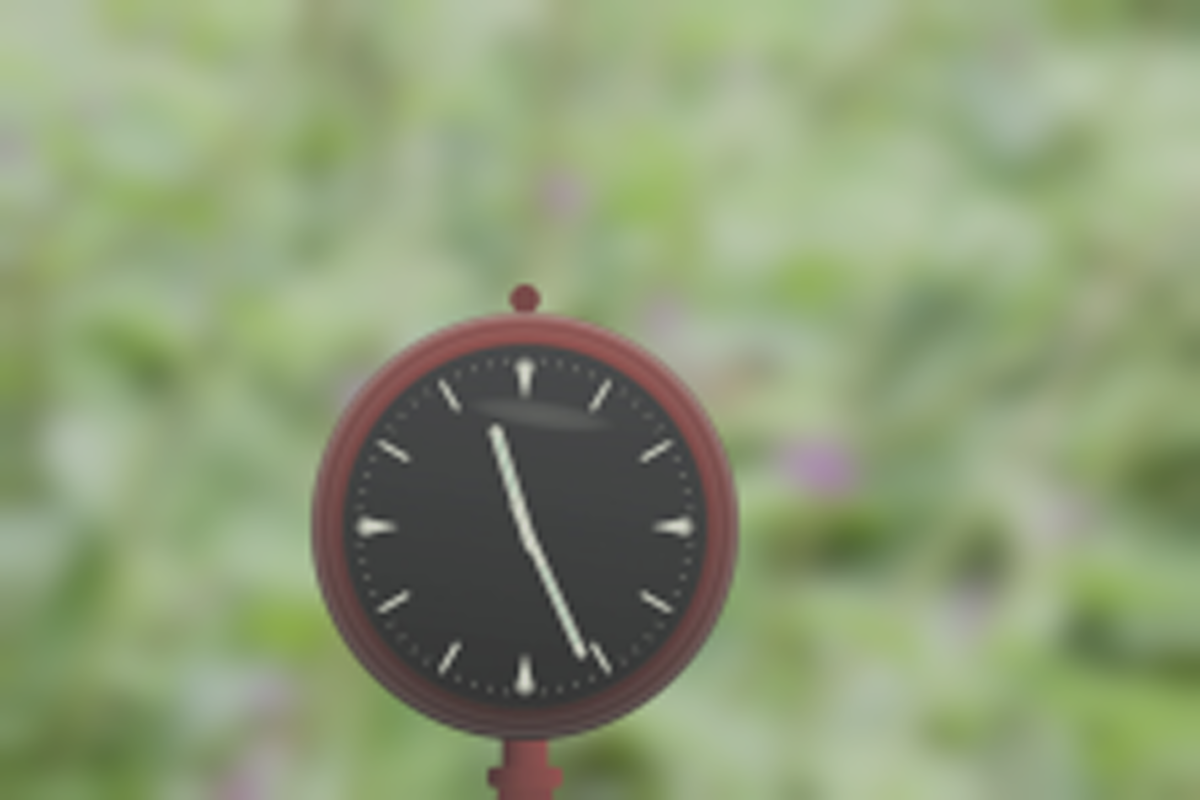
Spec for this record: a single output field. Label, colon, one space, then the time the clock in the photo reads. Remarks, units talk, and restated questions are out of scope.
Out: 11:26
